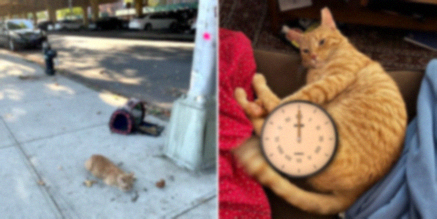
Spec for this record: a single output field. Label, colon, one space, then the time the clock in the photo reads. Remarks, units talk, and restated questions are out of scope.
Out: 12:00
